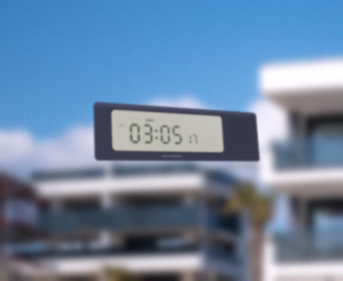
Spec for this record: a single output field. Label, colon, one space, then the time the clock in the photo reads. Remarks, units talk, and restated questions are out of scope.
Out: 3:05
